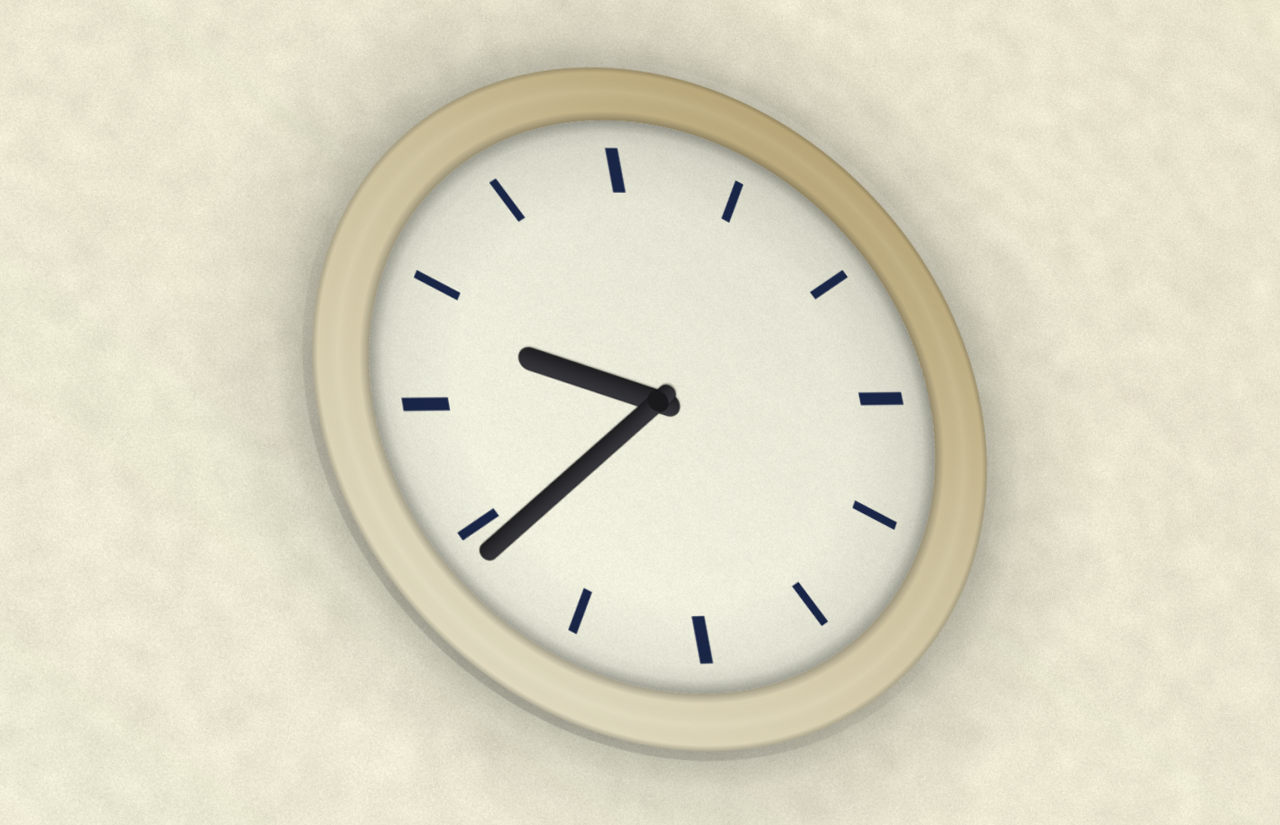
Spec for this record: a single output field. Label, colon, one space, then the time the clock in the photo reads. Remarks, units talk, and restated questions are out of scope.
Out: 9:39
